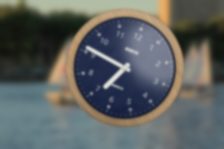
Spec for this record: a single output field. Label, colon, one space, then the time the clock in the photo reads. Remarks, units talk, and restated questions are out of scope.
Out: 6:46
